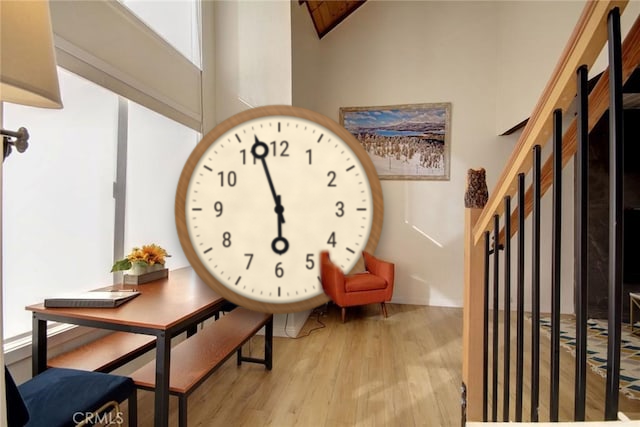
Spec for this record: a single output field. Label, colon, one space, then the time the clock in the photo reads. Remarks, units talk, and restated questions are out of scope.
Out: 5:57
